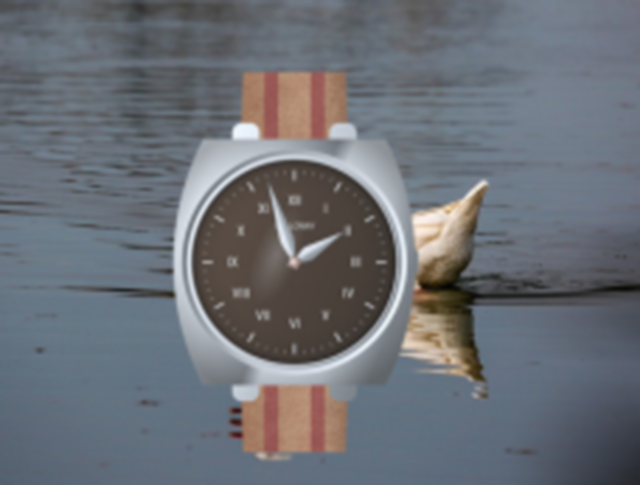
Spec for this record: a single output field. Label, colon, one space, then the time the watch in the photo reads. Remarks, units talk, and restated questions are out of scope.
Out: 1:57
